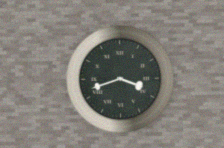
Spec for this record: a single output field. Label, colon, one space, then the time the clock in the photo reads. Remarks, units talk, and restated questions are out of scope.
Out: 3:42
